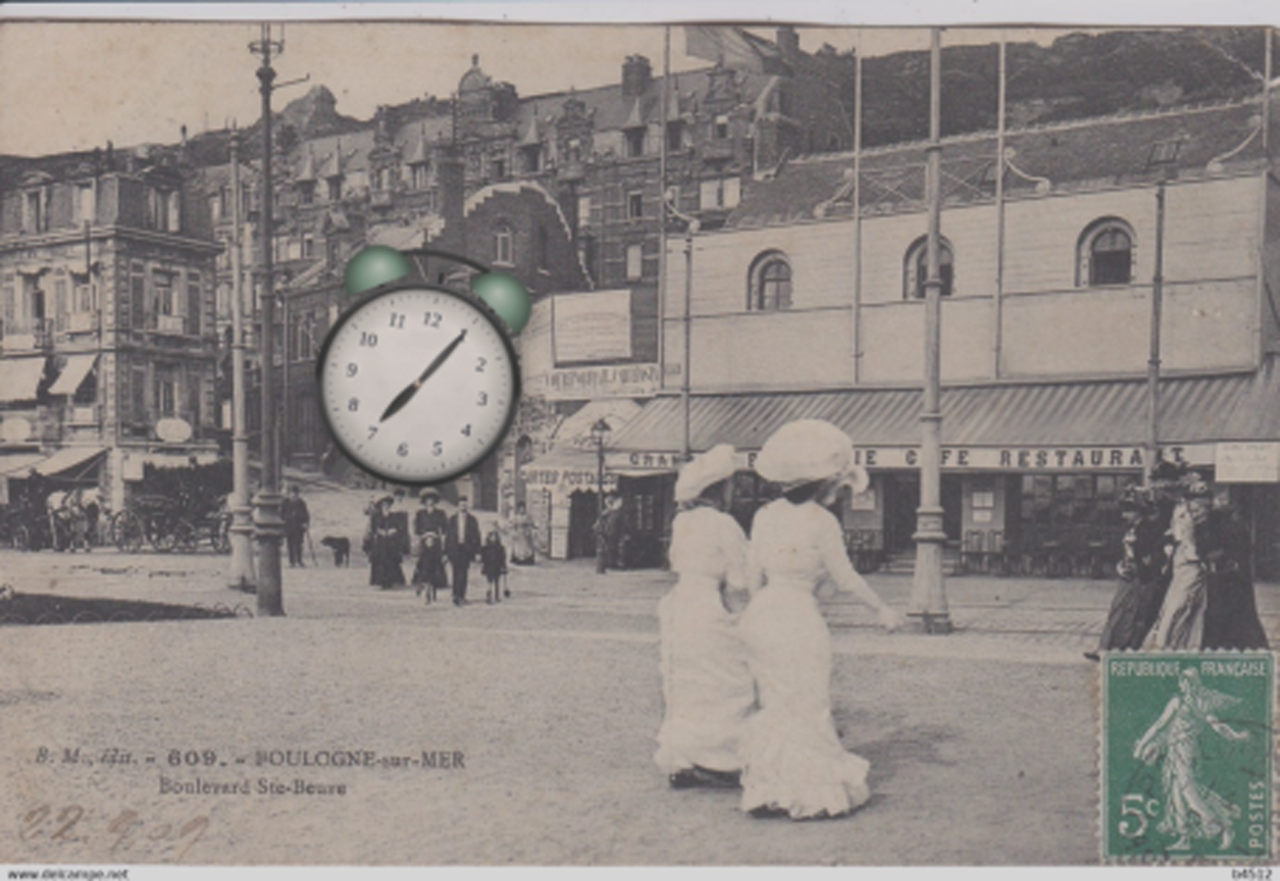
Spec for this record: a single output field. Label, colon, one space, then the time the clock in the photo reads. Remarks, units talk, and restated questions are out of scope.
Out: 7:05
